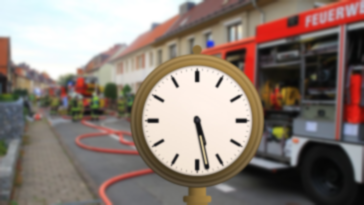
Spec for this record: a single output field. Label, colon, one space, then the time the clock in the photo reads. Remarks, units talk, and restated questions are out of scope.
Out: 5:28
